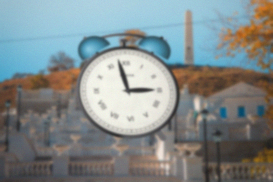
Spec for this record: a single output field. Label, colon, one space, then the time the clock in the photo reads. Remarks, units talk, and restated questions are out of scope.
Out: 2:58
